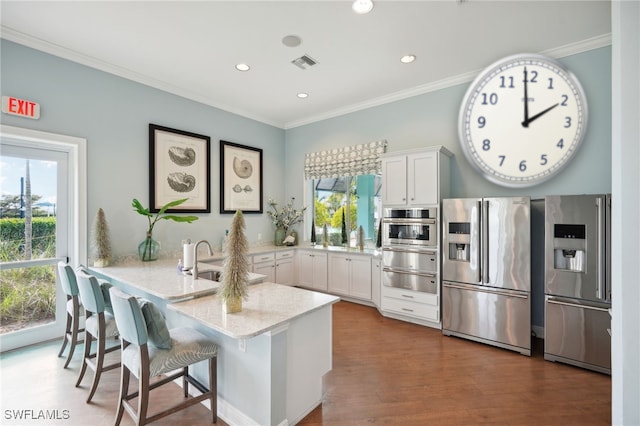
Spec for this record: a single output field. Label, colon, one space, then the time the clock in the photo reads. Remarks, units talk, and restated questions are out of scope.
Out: 1:59
